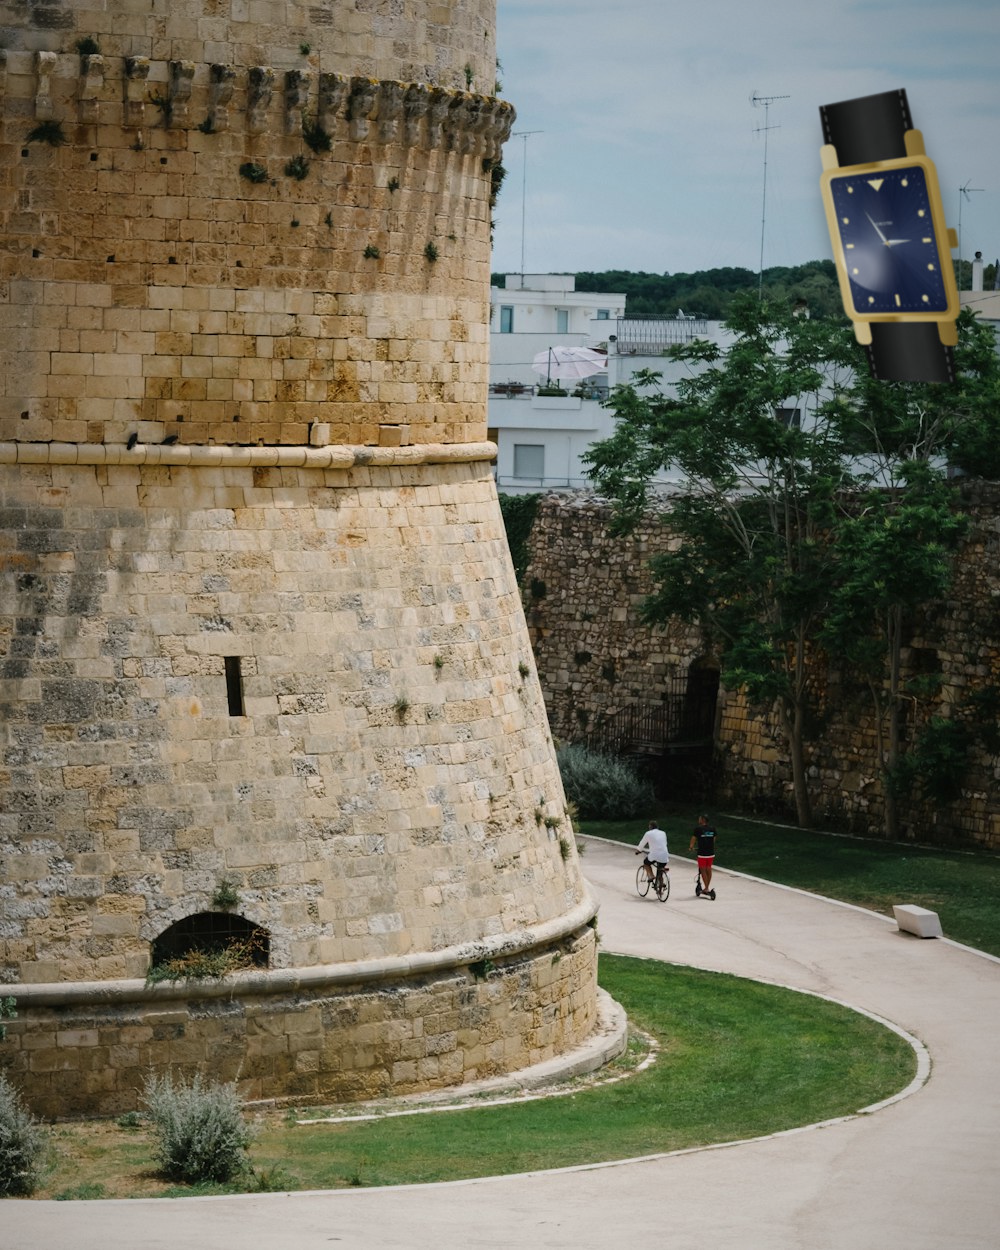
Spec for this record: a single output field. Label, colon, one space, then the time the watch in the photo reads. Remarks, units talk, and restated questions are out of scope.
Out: 2:55
